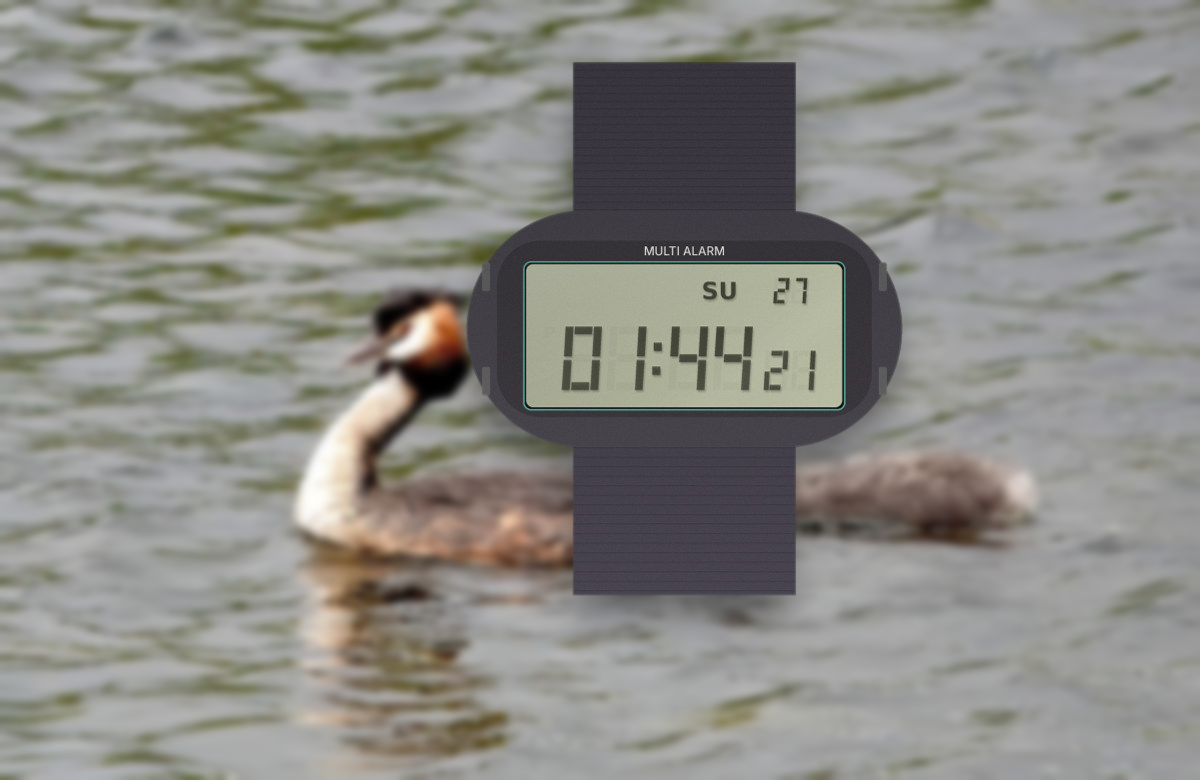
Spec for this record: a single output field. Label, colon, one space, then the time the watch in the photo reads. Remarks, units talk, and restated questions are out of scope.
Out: 1:44:21
